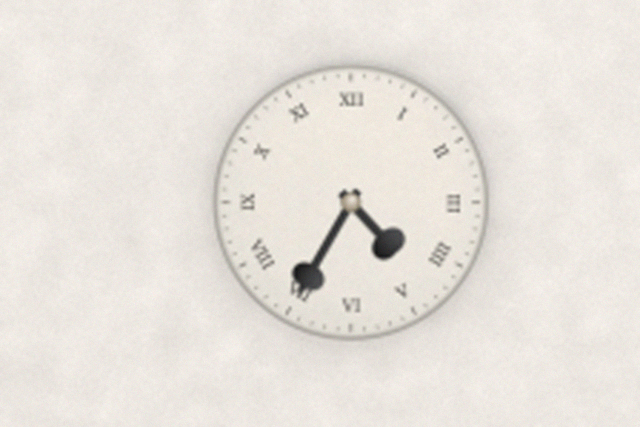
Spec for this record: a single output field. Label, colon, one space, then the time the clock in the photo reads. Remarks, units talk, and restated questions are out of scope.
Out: 4:35
